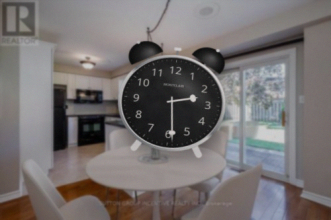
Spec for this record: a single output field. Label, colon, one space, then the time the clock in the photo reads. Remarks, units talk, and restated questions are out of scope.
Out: 2:29
